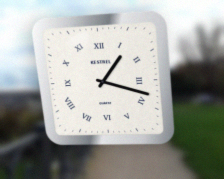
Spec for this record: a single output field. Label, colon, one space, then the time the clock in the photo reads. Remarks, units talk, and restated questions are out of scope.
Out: 1:18
